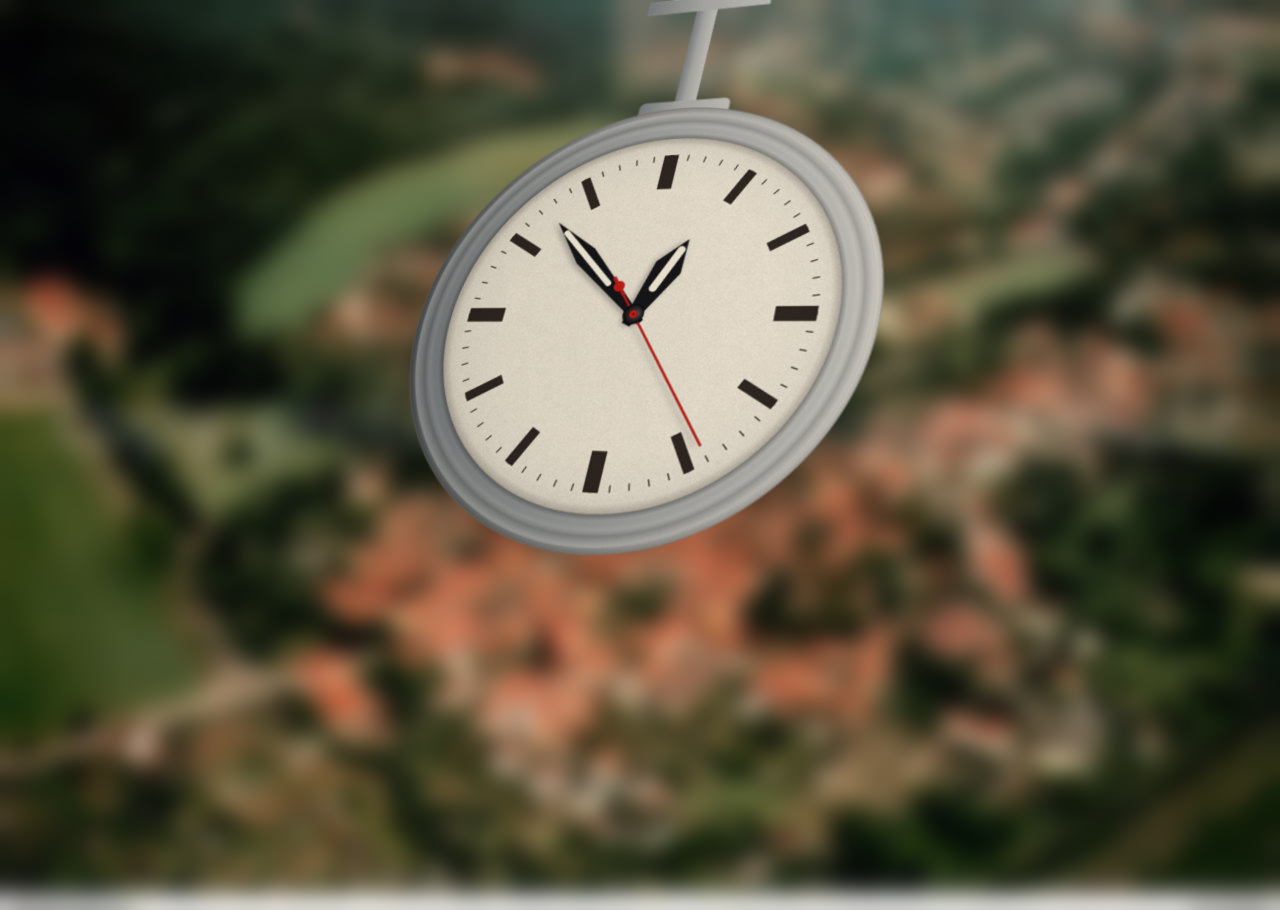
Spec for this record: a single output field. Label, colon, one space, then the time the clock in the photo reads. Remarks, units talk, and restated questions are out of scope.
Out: 12:52:24
